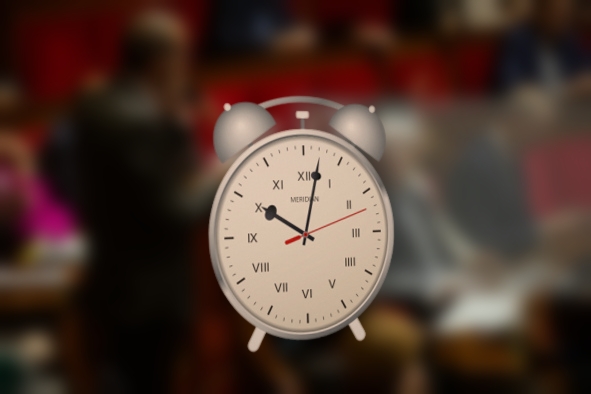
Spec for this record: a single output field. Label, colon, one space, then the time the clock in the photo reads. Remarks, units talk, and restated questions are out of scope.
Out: 10:02:12
